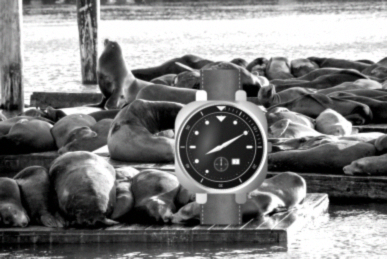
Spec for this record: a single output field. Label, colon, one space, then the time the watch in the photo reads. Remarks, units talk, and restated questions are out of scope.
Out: 8:10
